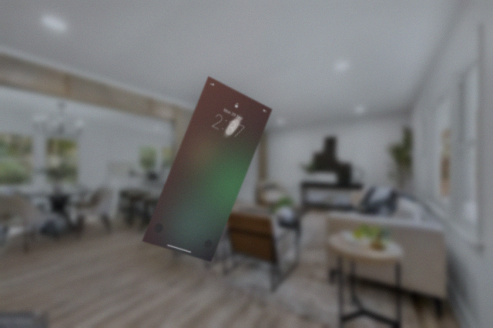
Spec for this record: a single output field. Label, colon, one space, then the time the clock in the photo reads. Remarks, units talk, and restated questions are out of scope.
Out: 2:37
